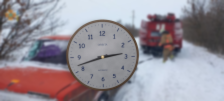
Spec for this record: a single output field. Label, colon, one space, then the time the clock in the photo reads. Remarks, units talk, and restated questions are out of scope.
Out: 2:42
